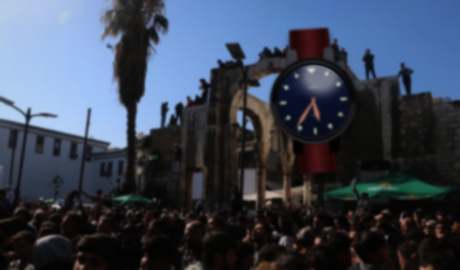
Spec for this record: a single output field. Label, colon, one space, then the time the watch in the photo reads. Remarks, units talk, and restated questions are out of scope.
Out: 5:36
